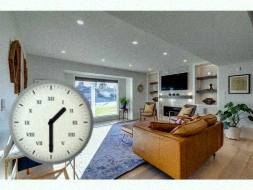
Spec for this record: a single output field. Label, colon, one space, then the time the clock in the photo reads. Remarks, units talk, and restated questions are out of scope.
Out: 1:30
